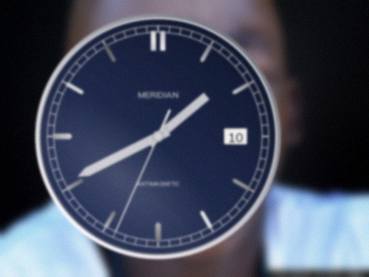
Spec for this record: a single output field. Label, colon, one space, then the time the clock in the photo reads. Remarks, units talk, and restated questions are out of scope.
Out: 1:40:34
